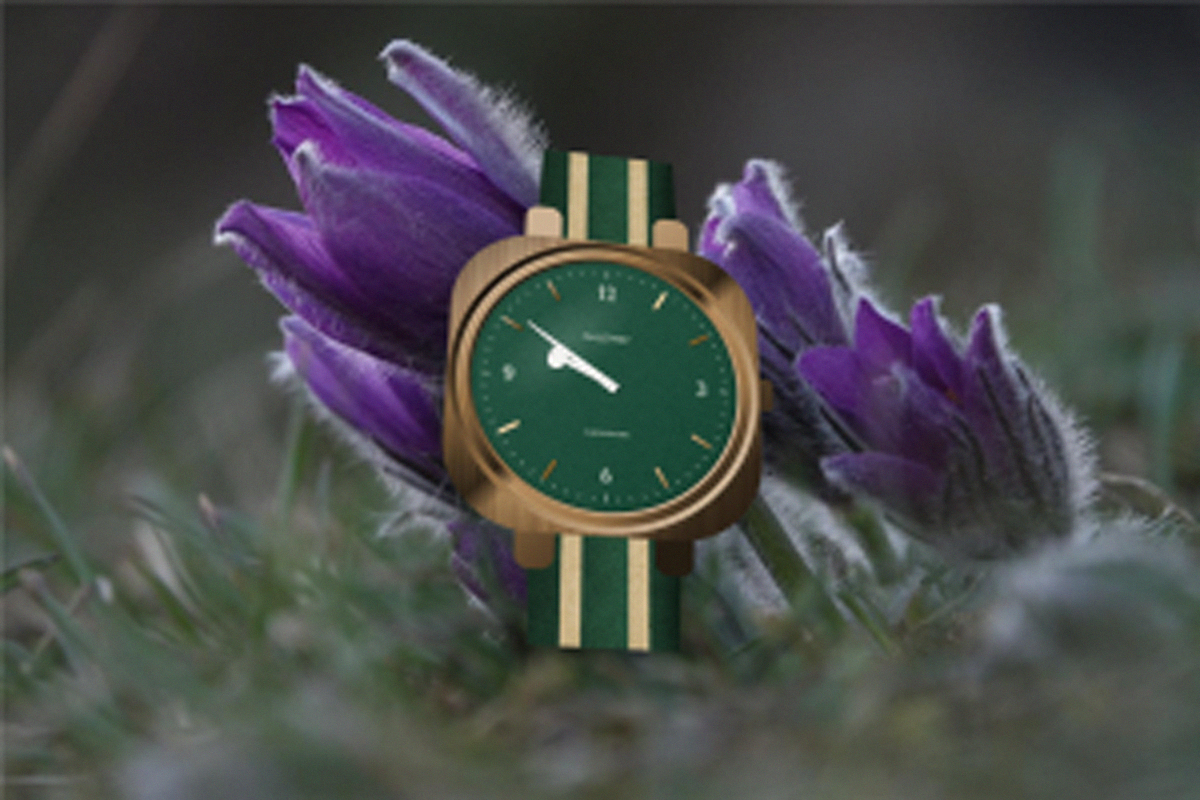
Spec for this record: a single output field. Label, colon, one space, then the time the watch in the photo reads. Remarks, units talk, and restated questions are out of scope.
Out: 9:51
